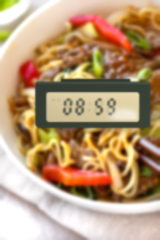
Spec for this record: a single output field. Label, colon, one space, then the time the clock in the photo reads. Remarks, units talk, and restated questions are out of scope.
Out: 8:59
